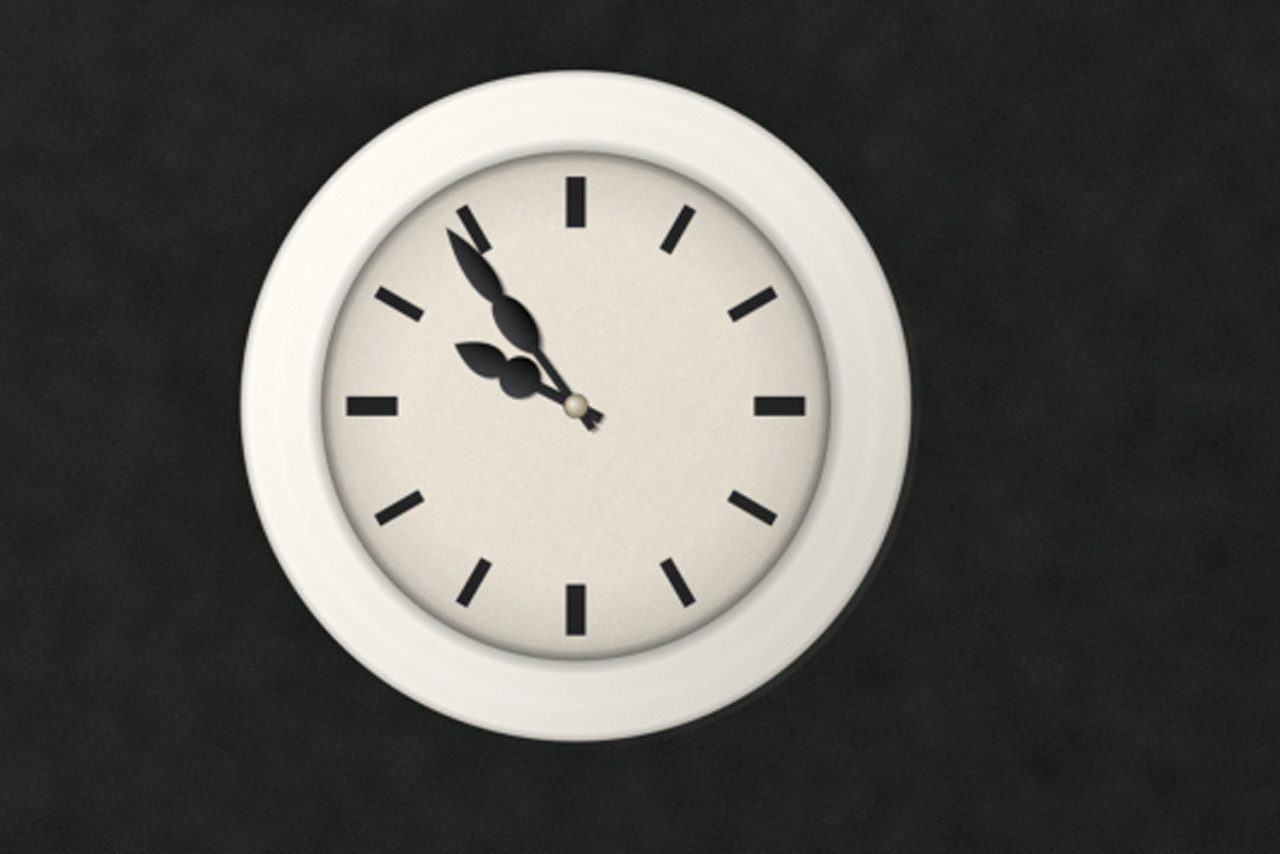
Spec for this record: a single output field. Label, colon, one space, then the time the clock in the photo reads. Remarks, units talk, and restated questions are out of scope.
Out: 9:54
